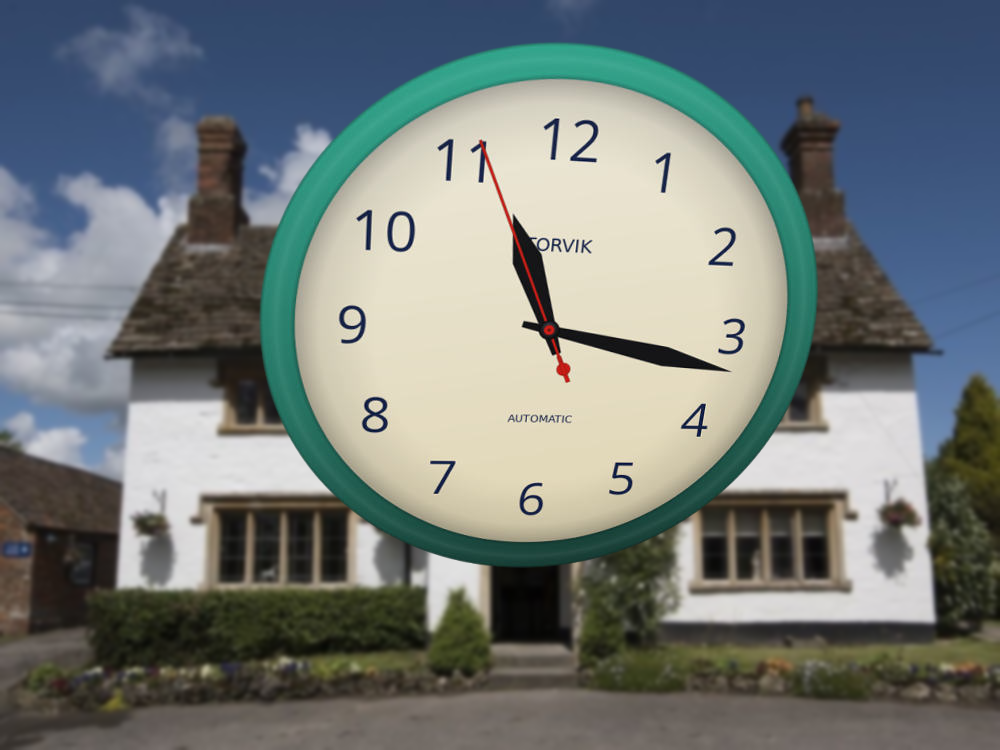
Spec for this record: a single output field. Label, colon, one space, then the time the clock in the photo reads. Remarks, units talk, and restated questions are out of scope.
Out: 11:16:56
